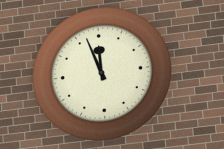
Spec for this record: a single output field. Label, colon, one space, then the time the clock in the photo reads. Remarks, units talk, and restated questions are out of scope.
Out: 11:57
